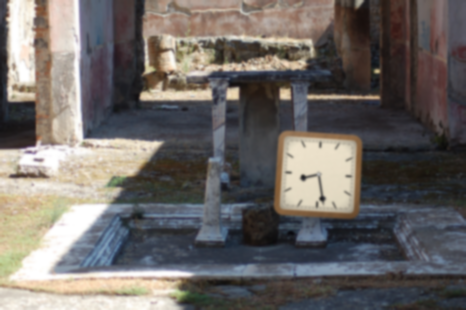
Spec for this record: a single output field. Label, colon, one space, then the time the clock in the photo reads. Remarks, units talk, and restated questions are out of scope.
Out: 8:28
